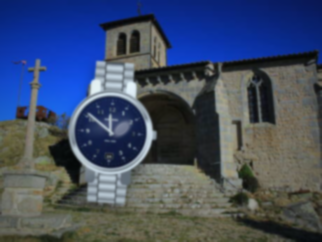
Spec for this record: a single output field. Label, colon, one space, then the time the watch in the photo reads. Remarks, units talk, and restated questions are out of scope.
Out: 11:51
